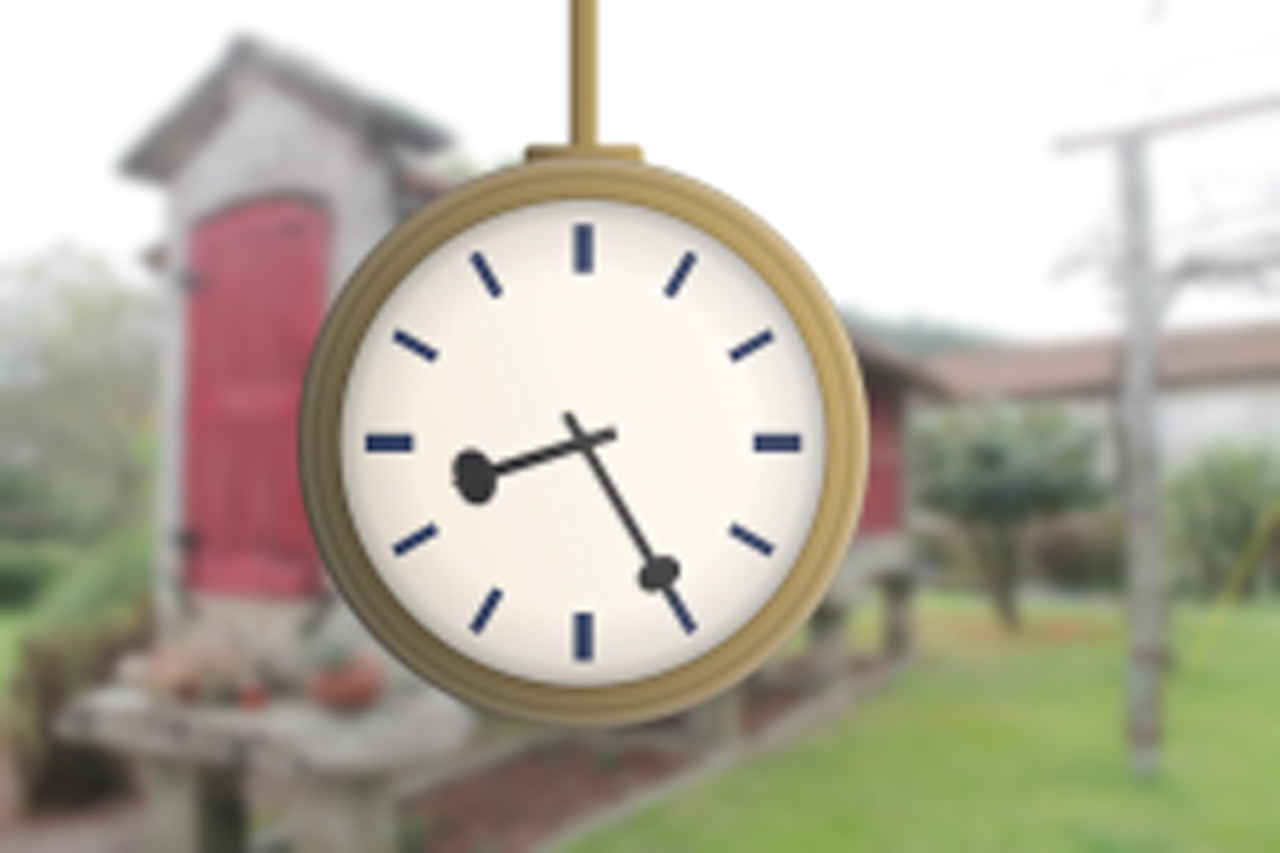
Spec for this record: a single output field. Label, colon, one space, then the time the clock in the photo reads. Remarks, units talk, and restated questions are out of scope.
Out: 8:25
